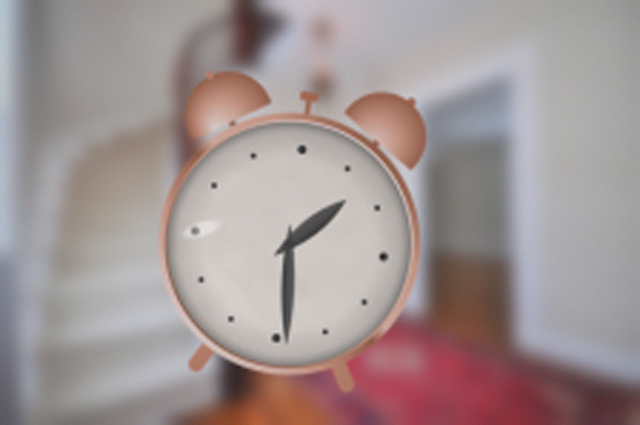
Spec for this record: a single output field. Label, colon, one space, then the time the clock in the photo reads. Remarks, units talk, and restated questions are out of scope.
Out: 1:29
